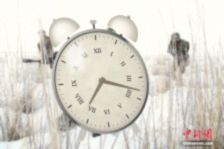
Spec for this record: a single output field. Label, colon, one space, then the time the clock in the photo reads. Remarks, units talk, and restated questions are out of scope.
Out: 7:18
